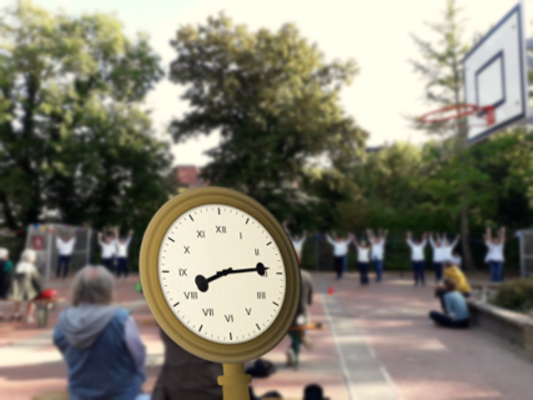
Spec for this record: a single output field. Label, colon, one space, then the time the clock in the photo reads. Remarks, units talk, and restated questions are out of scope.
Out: 8:14
